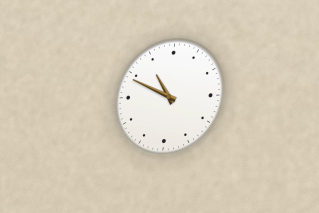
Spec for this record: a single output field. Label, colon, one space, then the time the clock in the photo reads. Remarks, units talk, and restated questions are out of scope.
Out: 10:49
